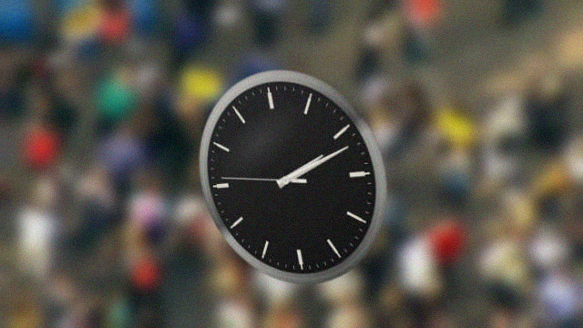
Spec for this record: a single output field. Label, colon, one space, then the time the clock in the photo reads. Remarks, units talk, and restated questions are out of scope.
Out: 2:11:46
